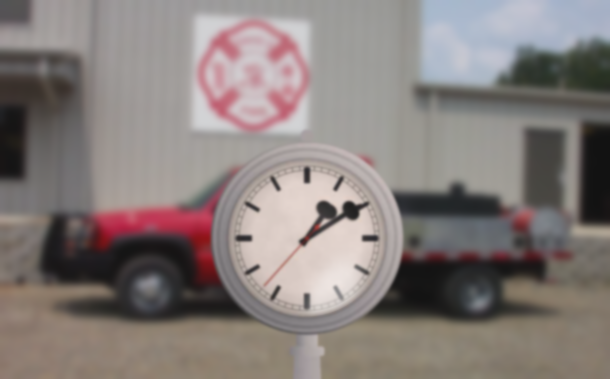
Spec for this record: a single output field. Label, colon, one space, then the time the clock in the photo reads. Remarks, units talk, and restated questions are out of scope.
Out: 1:09:37
